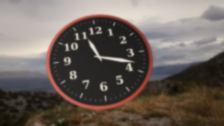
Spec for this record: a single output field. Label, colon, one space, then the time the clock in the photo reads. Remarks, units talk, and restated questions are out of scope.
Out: 11:18
